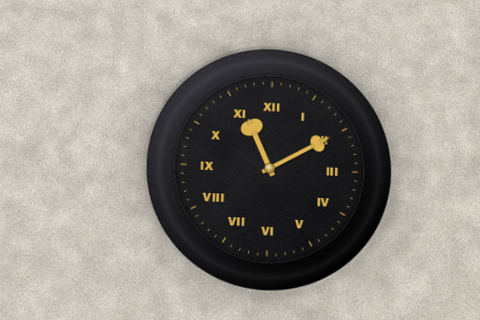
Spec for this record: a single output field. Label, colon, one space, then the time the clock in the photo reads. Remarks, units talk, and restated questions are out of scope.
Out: 11:10
